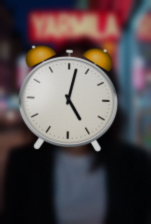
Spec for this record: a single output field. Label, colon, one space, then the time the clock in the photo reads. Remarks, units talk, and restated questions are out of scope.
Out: 5:02
